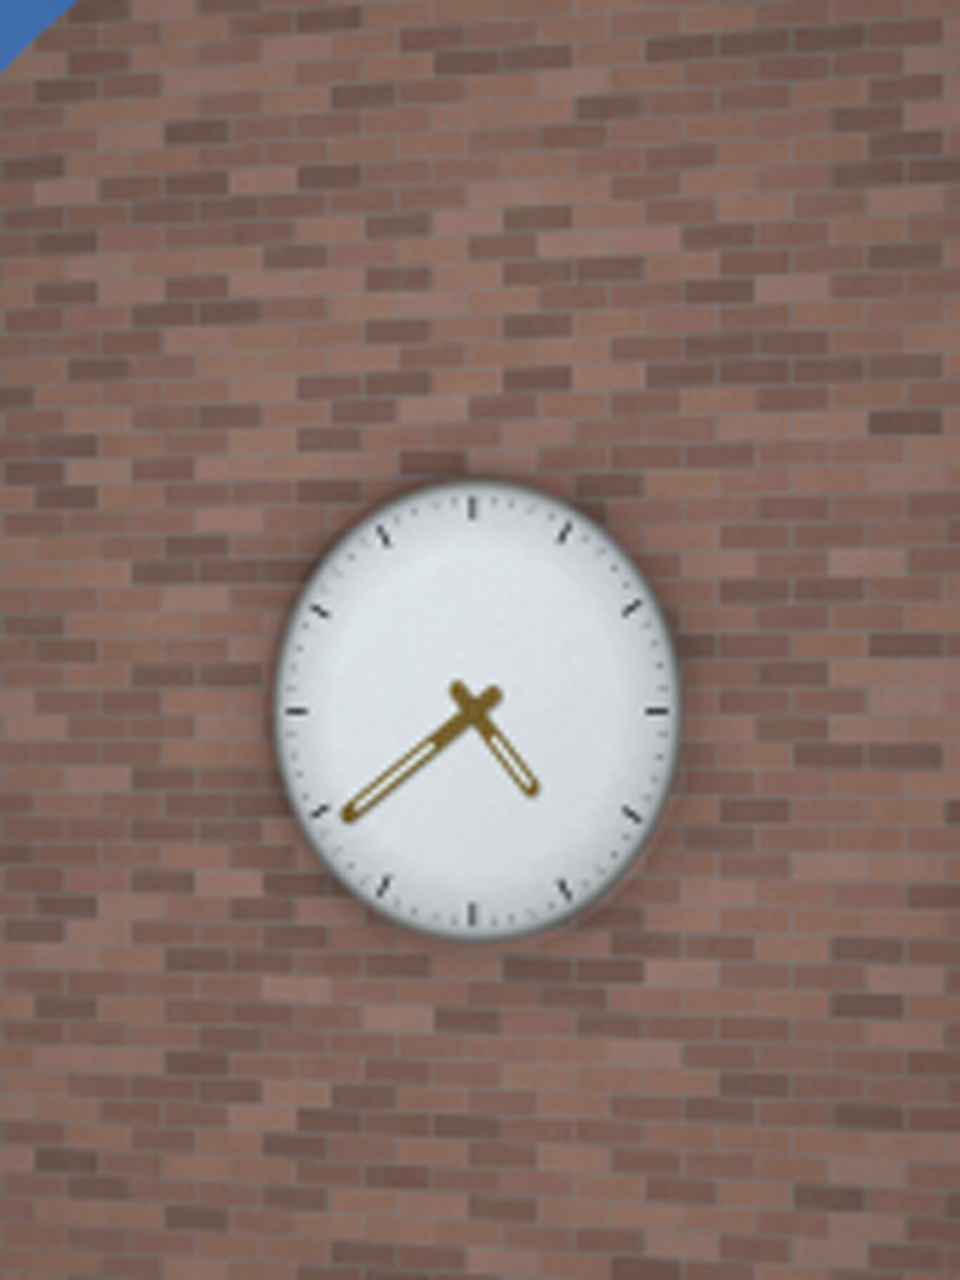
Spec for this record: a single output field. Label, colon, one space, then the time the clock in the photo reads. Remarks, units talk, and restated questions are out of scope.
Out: 4:39
